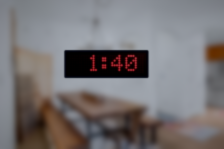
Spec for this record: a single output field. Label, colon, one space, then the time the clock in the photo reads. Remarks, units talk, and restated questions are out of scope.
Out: 1:40
